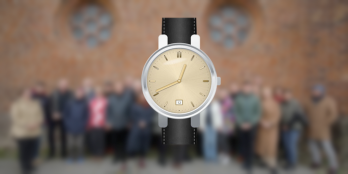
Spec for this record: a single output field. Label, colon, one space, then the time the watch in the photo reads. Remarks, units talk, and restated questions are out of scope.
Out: 12:41
